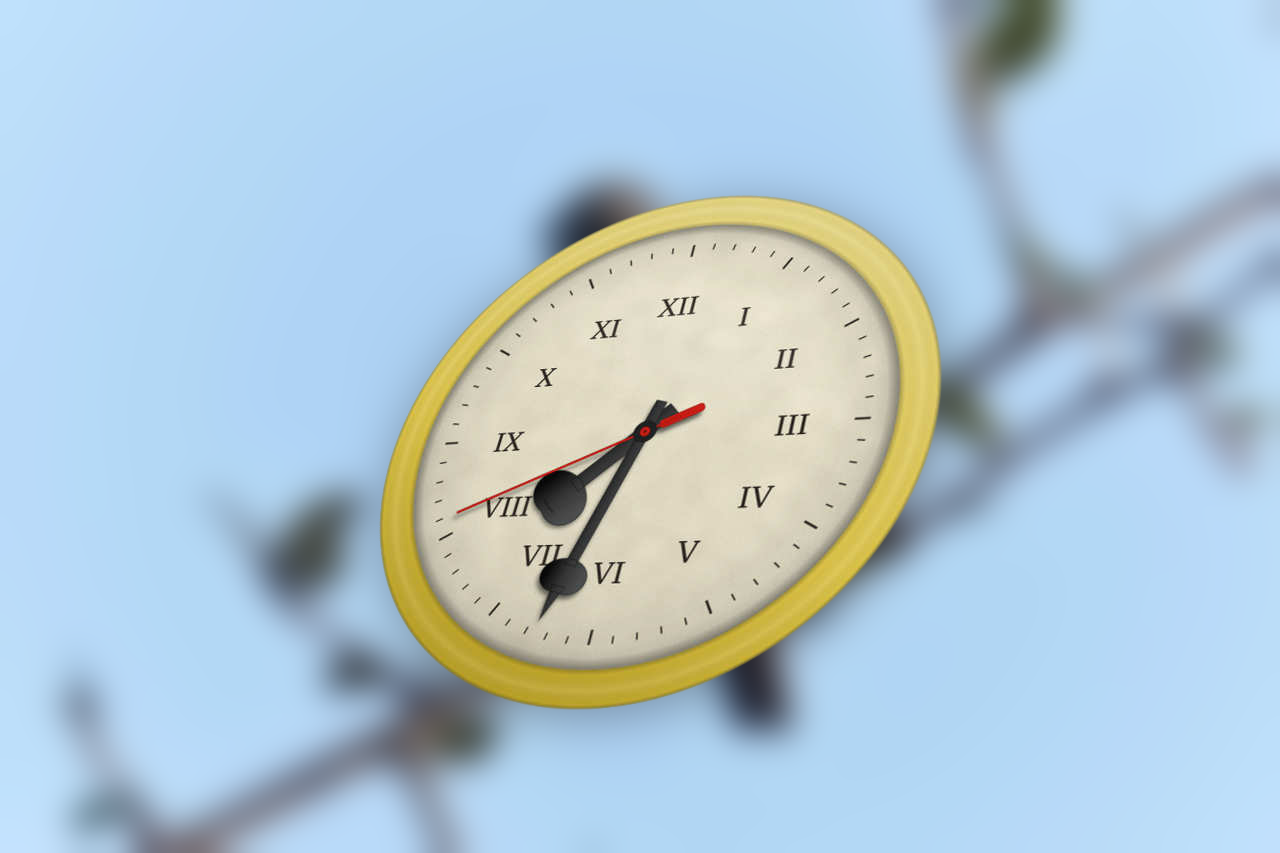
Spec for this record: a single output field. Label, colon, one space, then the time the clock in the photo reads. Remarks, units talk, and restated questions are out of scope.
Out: 7:32:41
